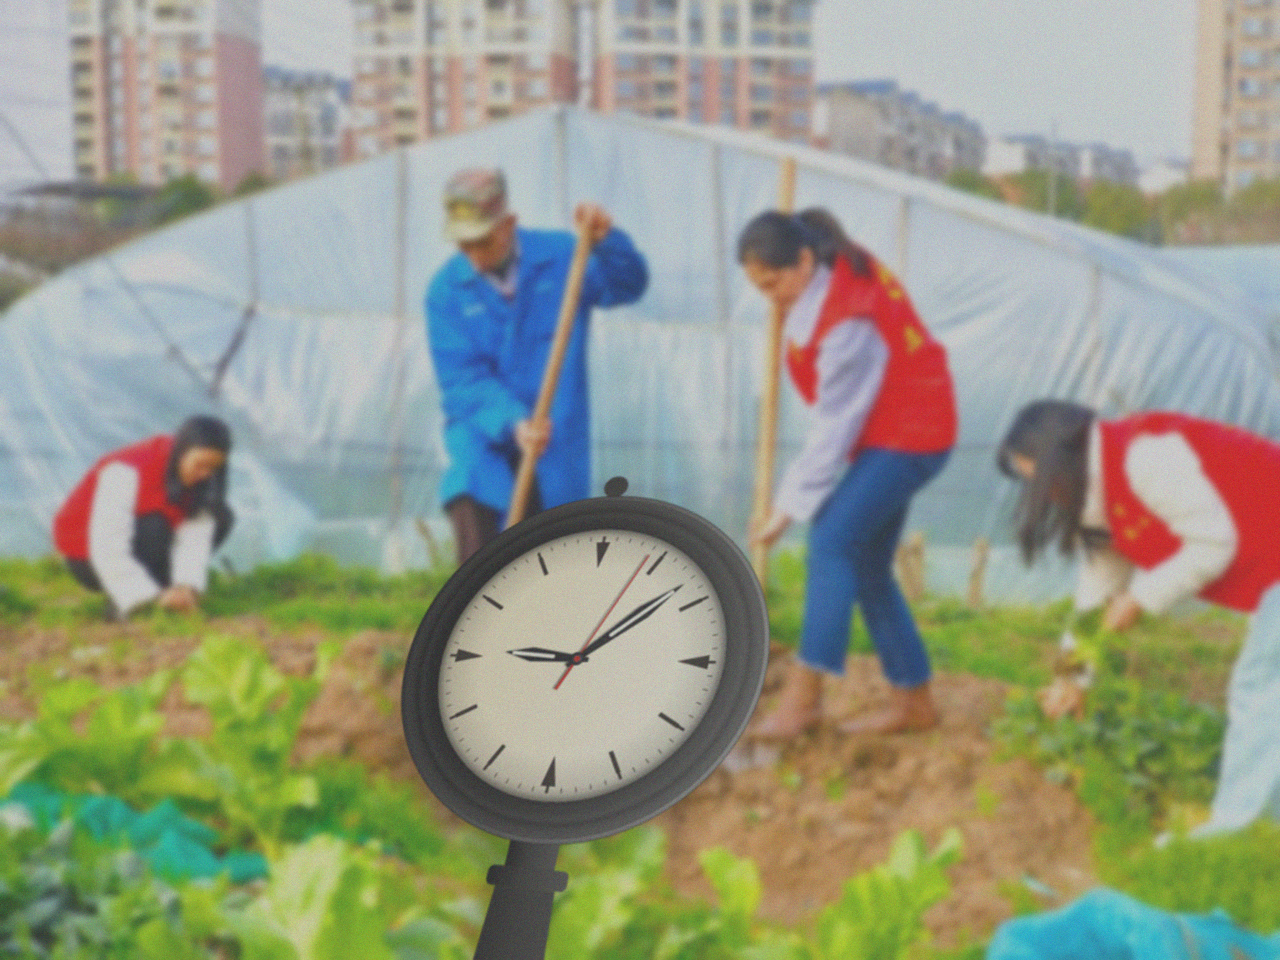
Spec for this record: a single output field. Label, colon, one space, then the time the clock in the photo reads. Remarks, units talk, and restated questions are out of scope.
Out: 9:08:04
